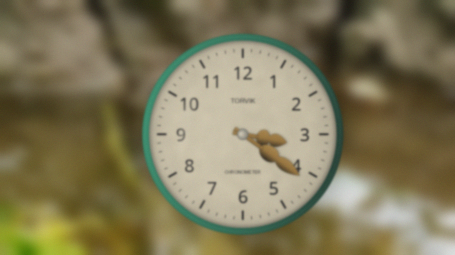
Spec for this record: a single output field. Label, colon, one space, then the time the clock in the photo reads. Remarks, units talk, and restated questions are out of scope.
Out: 3:21
